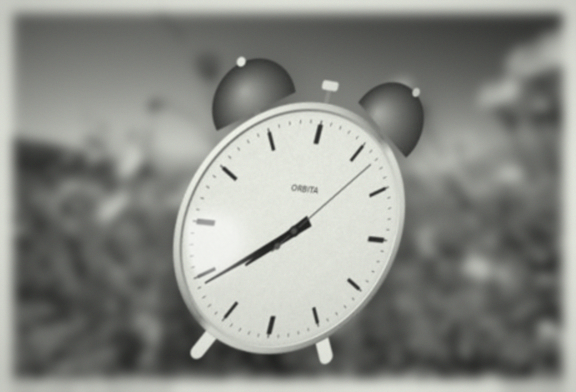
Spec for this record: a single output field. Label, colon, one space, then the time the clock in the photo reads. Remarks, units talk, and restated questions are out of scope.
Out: 7:39:07
